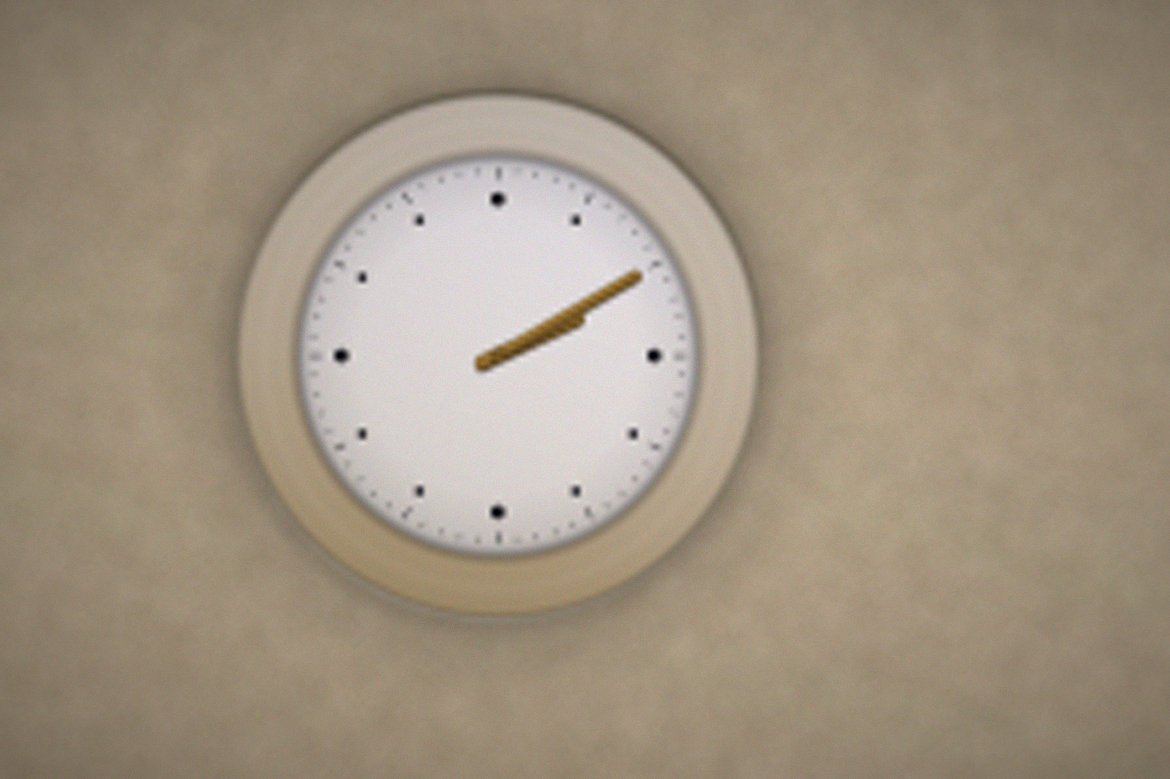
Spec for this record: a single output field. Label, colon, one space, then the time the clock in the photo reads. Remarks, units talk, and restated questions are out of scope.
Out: 2:10
